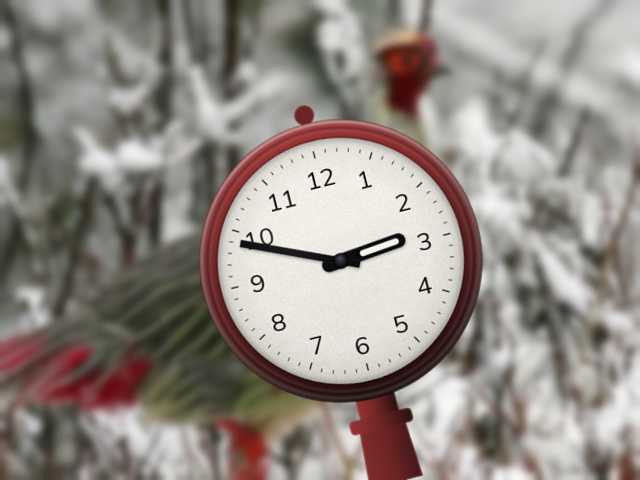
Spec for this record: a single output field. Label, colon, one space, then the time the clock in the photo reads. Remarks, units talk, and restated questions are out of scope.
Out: 2:49
